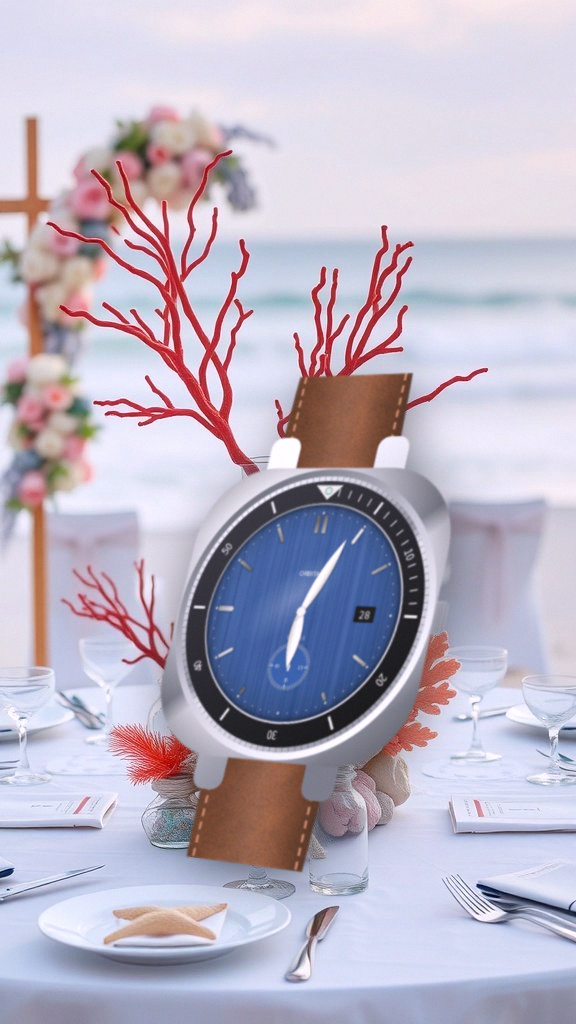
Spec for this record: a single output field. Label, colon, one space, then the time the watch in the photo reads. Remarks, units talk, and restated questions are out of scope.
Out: 6:04
